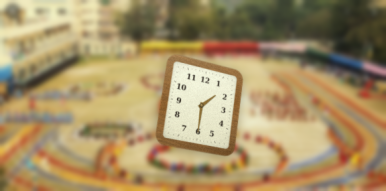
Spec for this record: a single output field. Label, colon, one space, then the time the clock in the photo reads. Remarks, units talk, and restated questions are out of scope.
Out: 1:30
